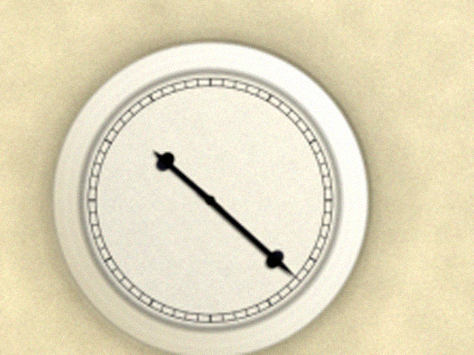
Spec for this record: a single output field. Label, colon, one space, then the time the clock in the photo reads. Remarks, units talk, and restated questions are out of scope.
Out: 10:22
